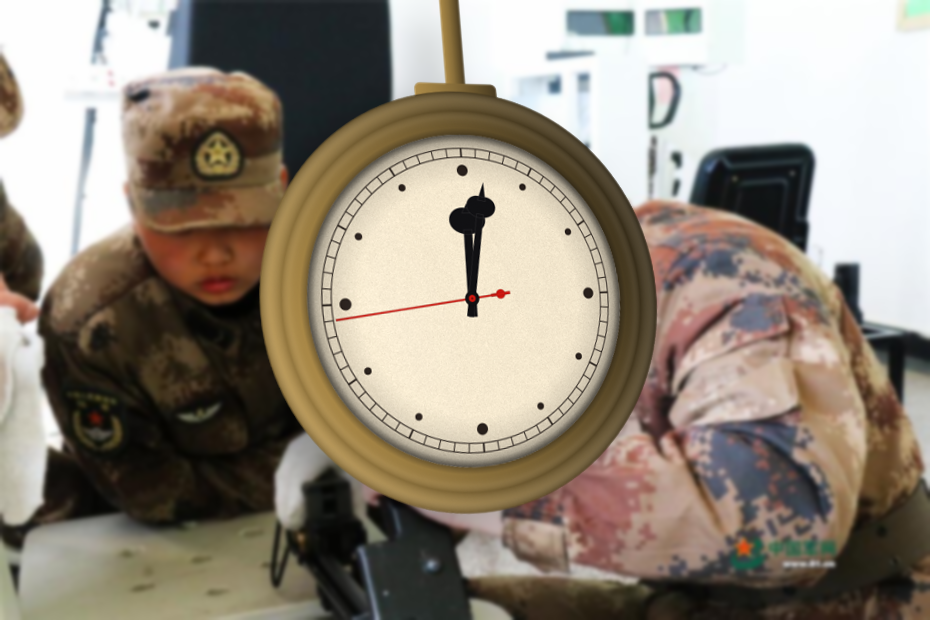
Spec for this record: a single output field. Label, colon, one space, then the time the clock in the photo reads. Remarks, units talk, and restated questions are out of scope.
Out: 12:01:44
